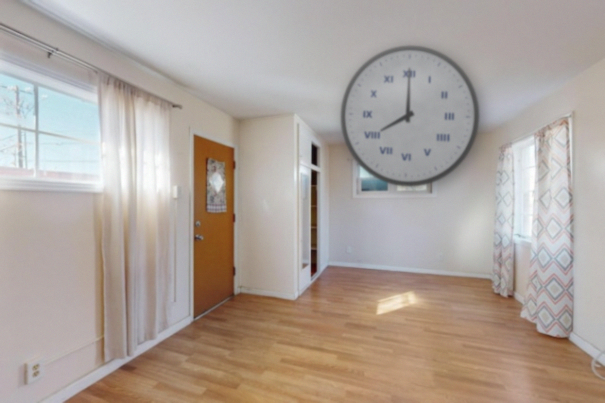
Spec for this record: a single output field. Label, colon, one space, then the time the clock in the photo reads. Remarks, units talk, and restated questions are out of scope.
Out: 8:00
